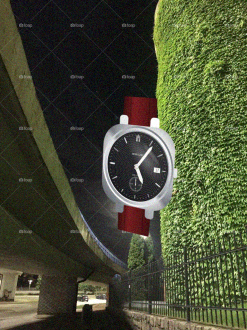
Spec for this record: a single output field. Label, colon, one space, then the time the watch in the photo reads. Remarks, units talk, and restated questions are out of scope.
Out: 5:06
